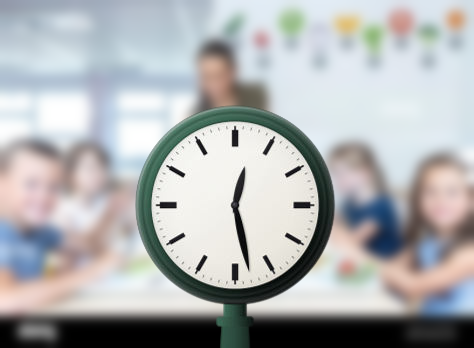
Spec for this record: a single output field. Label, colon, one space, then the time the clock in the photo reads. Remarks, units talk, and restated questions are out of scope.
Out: 12:28
